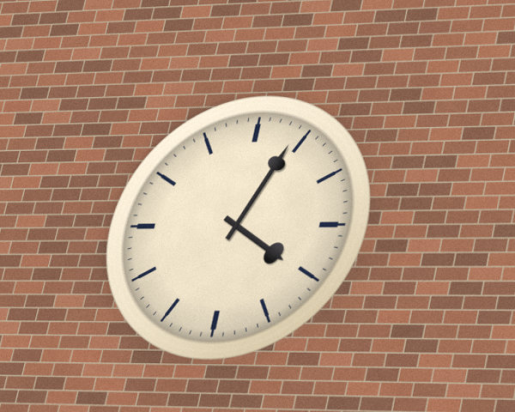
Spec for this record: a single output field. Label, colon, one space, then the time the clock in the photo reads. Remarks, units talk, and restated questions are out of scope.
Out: 4:04
